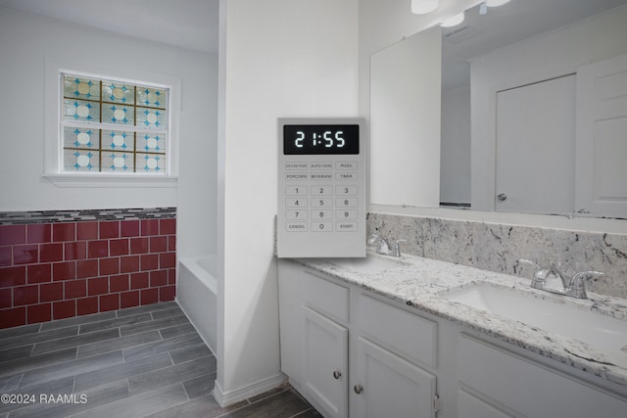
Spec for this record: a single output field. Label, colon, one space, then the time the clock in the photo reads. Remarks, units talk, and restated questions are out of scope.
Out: 21:55
